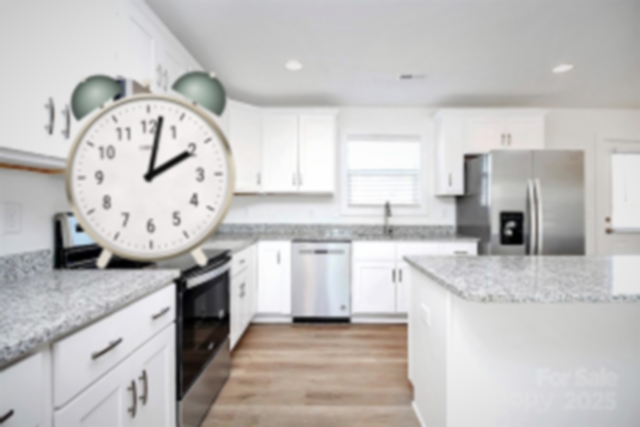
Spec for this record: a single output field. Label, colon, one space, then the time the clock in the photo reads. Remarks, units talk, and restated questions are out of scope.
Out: 2:02
